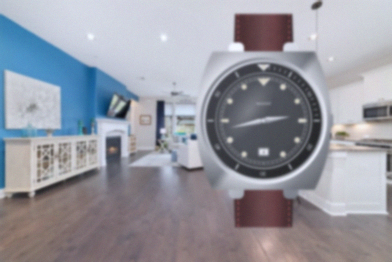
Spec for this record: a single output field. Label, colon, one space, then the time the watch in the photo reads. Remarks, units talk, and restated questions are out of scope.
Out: 2:43
